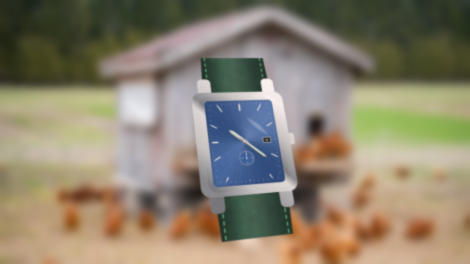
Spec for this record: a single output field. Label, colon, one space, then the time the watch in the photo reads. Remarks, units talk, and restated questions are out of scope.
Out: 10:22
